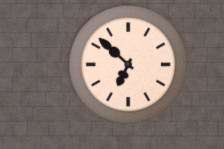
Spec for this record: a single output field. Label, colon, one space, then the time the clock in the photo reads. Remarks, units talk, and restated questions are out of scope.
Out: 6:52
